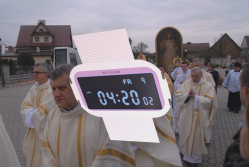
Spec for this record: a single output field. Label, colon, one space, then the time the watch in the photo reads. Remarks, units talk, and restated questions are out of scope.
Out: 4:20:02
